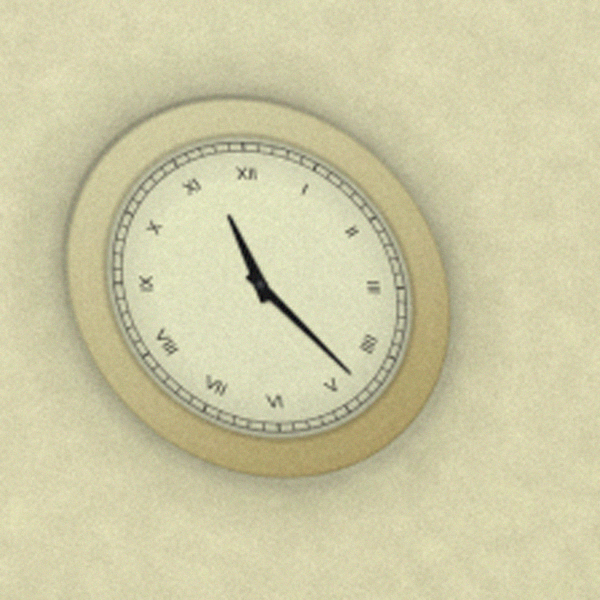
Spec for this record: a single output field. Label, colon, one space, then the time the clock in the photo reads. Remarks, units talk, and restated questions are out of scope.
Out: 11:23
